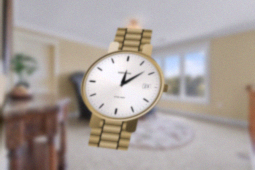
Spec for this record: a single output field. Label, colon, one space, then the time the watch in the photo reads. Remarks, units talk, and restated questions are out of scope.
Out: 12:08
